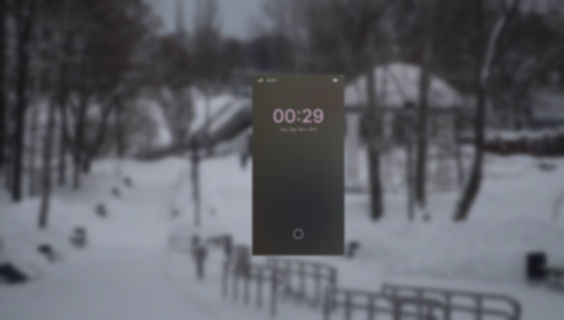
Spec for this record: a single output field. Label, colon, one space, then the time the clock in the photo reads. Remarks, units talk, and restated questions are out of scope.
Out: 0:29
